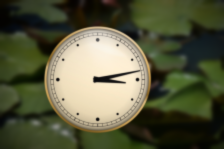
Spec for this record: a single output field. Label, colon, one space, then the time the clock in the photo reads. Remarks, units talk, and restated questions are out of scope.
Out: 3:13
